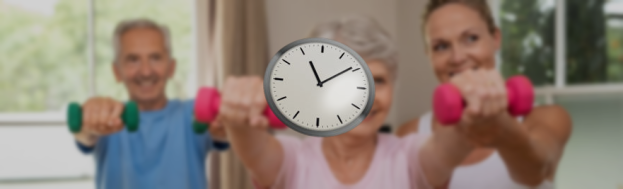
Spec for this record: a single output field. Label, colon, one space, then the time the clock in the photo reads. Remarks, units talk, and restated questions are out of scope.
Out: 11:09
